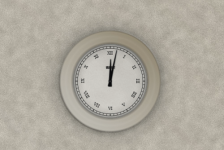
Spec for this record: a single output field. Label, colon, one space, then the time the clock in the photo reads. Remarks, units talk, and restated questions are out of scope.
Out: 12:02
